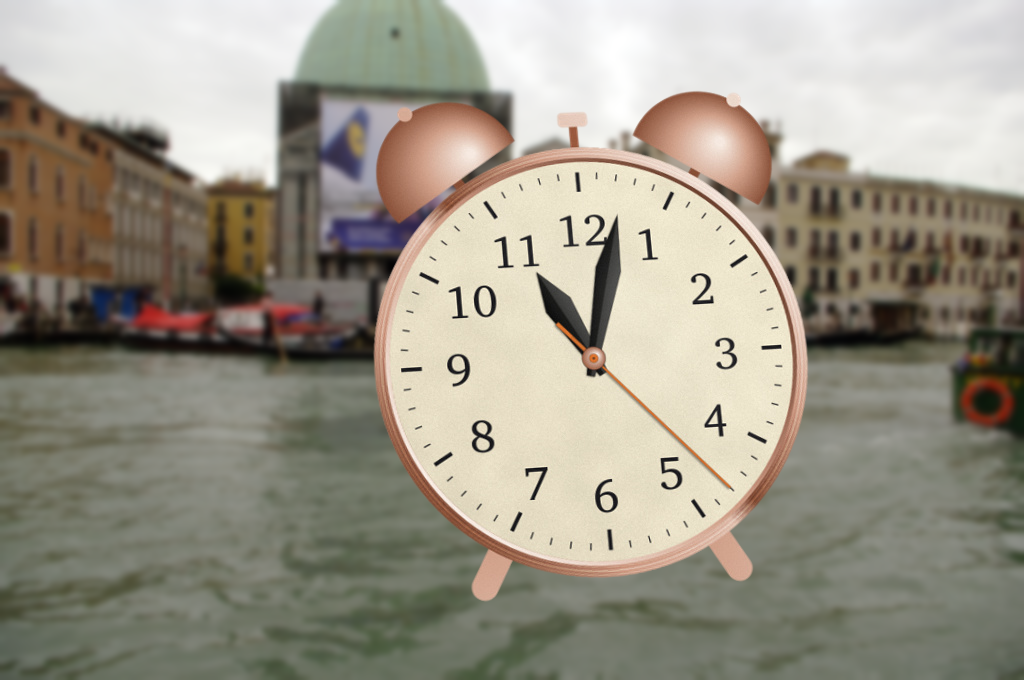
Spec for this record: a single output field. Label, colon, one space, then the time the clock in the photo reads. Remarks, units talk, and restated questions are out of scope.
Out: 11:02:23
